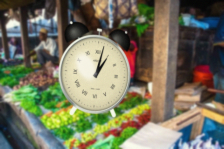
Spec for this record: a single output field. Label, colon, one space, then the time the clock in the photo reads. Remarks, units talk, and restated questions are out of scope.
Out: 1:02
